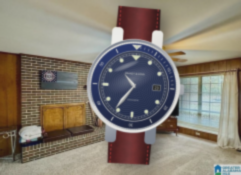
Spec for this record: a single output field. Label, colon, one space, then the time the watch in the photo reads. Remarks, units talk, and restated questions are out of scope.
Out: 10:36
